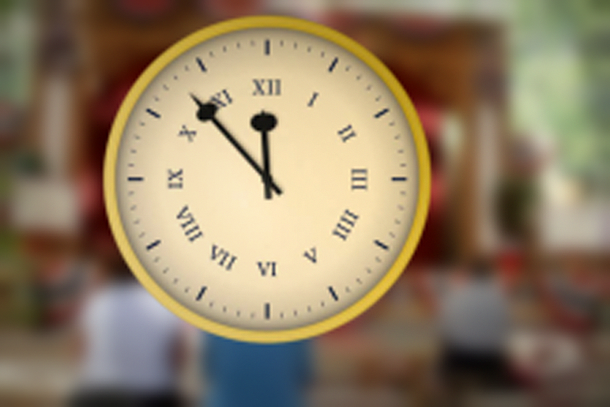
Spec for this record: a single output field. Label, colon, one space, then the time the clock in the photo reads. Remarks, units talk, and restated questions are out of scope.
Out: 11:53
